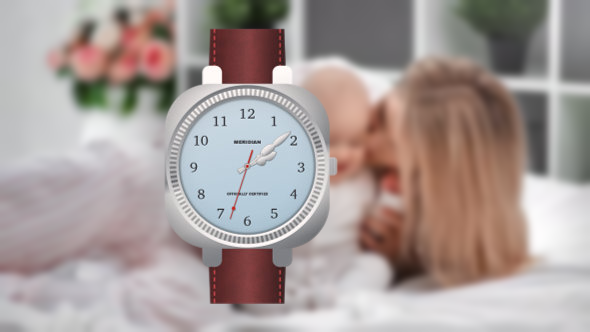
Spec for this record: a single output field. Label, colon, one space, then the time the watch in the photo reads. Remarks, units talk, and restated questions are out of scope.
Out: 2:08:33
